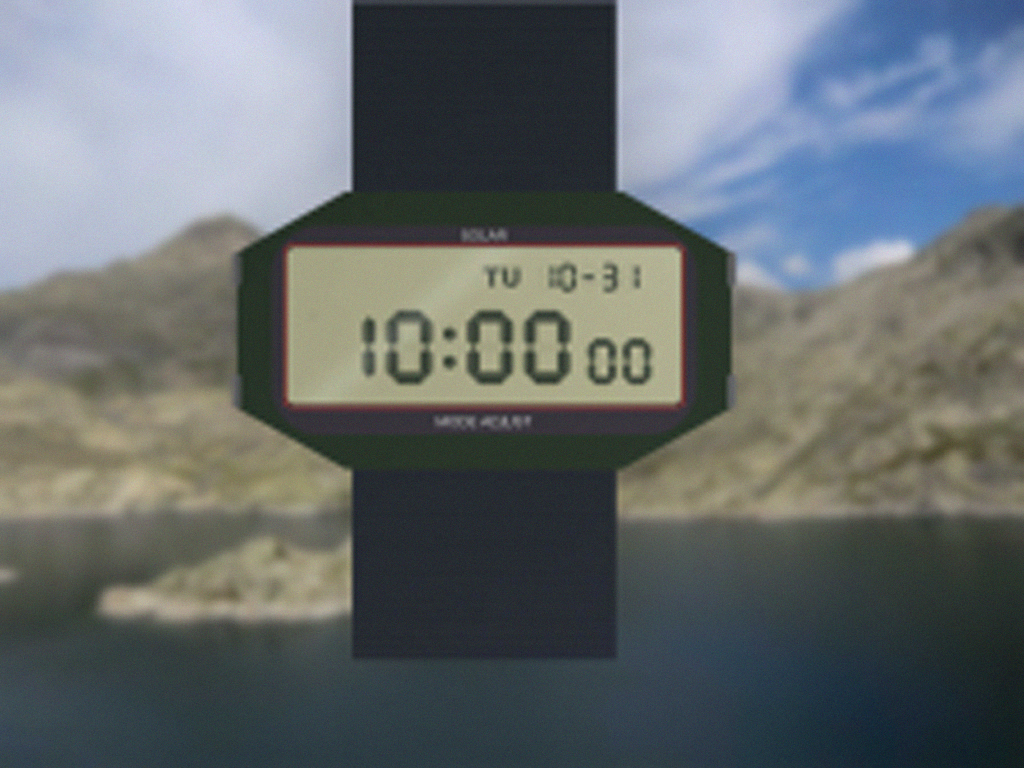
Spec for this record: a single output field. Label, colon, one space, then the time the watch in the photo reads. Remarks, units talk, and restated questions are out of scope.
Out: 10:00:00
